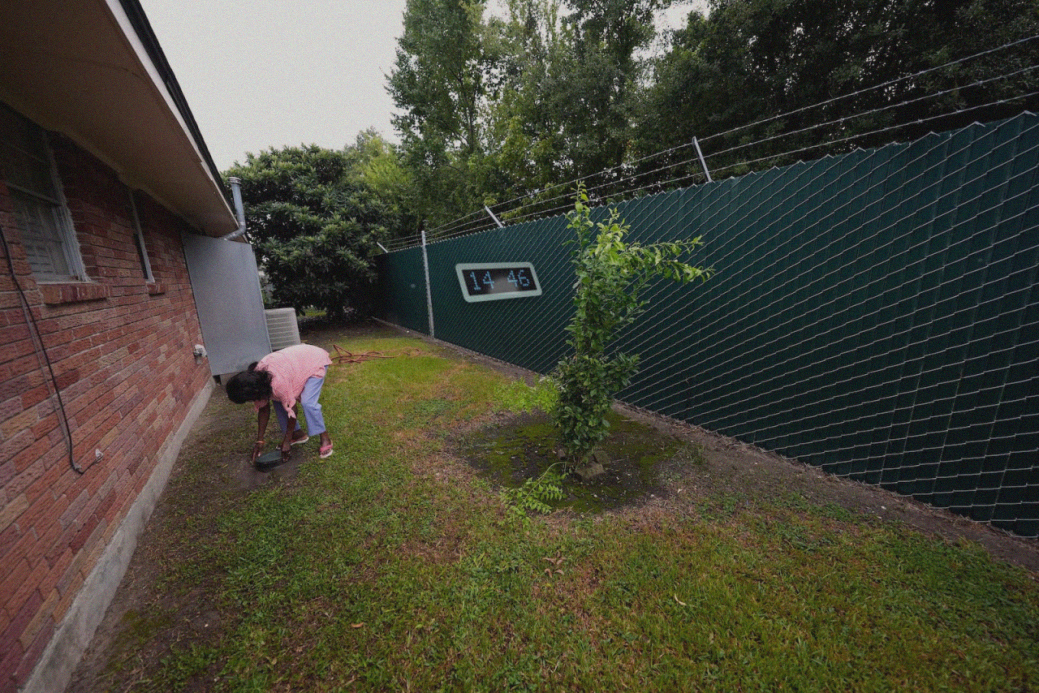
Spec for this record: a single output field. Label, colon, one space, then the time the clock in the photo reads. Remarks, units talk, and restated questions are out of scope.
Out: 14:46
